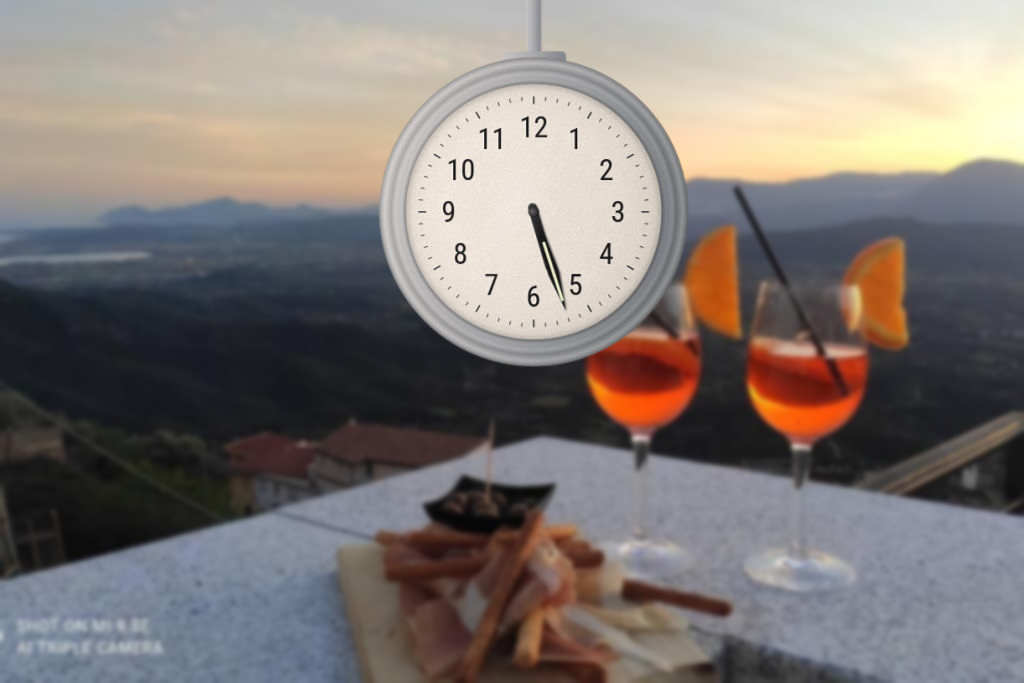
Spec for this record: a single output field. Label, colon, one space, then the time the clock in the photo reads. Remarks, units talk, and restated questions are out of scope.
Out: 5:27
